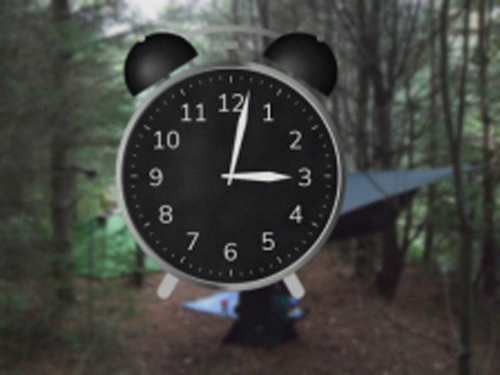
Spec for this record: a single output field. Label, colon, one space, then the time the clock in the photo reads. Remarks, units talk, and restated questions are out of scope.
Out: 3:02
